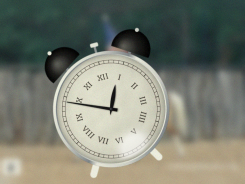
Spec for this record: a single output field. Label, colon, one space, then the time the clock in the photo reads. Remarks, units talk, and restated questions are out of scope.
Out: 12:49
